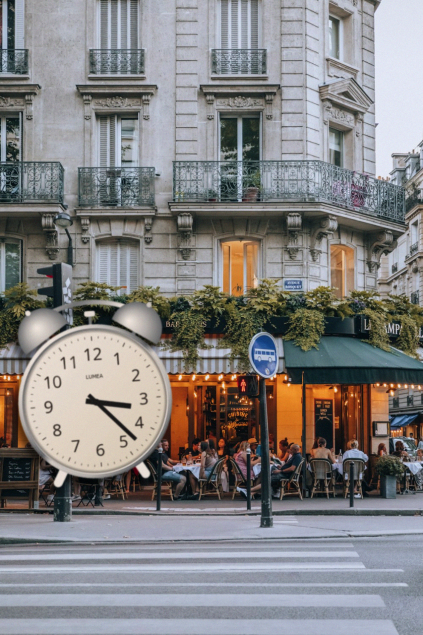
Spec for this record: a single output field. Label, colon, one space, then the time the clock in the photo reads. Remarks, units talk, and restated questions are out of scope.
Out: 3:23
